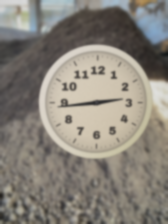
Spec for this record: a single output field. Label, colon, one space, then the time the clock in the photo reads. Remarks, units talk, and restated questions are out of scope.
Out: 2:44
